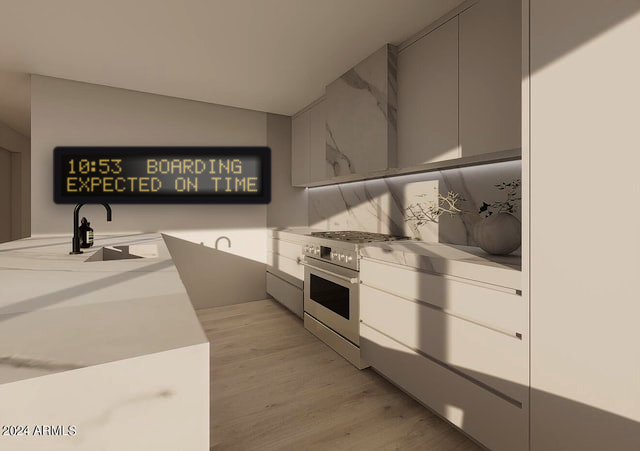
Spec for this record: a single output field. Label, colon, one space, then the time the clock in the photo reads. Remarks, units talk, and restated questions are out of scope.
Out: 10:53
